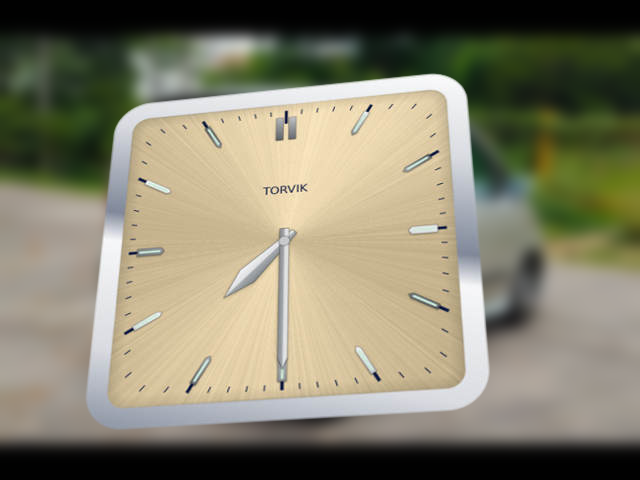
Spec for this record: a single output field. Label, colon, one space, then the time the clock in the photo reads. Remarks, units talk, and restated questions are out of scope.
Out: 7:30
